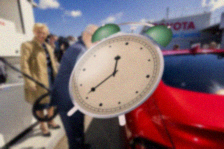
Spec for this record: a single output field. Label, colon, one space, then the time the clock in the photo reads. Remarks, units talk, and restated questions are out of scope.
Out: 11:36
